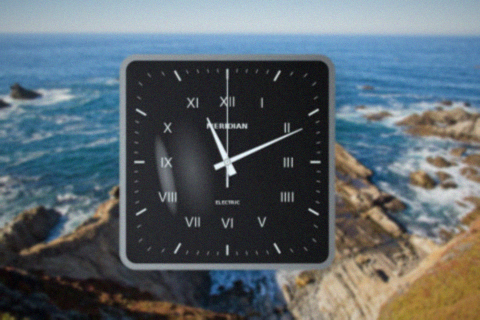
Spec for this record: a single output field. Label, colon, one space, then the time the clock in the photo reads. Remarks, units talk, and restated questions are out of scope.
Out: 11:11:00
